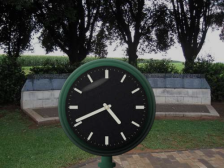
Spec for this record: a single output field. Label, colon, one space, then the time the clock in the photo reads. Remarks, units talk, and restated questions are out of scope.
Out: 4:41
